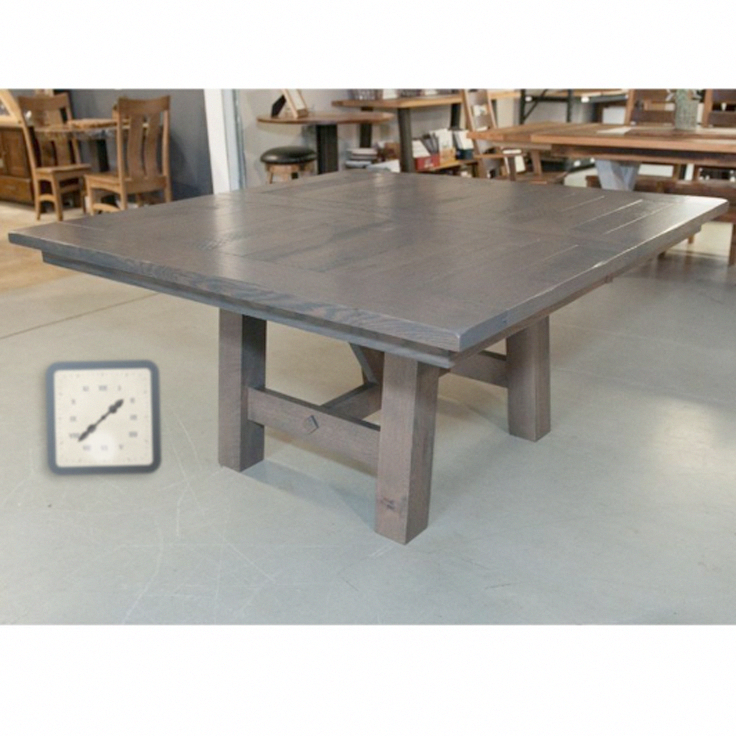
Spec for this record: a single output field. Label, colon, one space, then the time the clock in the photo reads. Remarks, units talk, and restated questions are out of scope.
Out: 1:38
